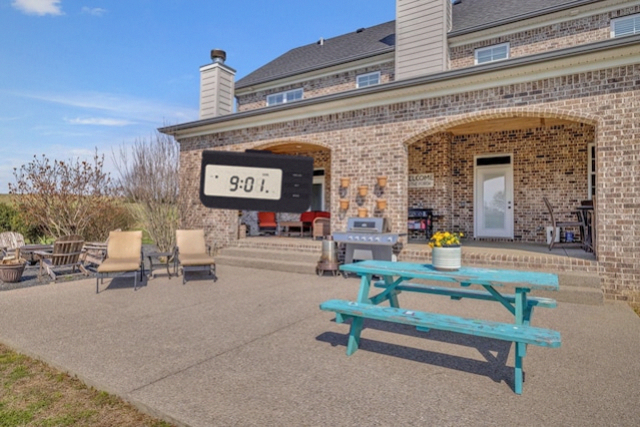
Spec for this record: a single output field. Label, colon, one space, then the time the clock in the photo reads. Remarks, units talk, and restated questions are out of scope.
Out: 9:01
